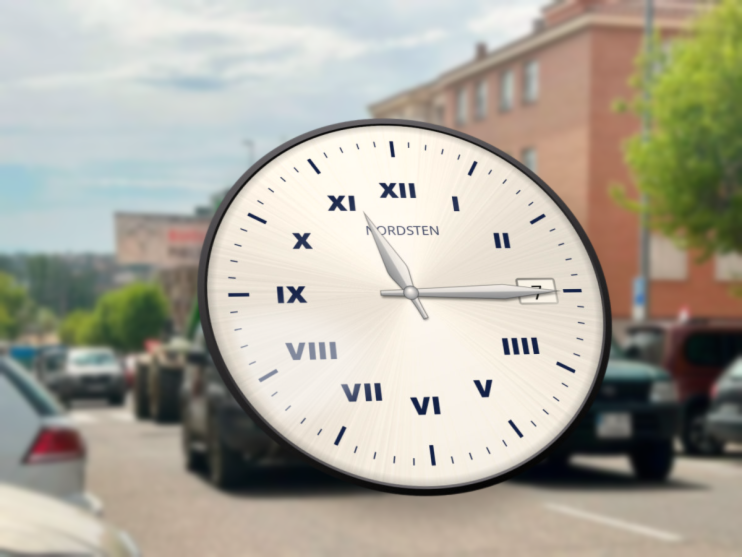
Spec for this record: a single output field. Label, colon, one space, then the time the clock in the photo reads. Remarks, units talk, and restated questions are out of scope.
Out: 11:15
